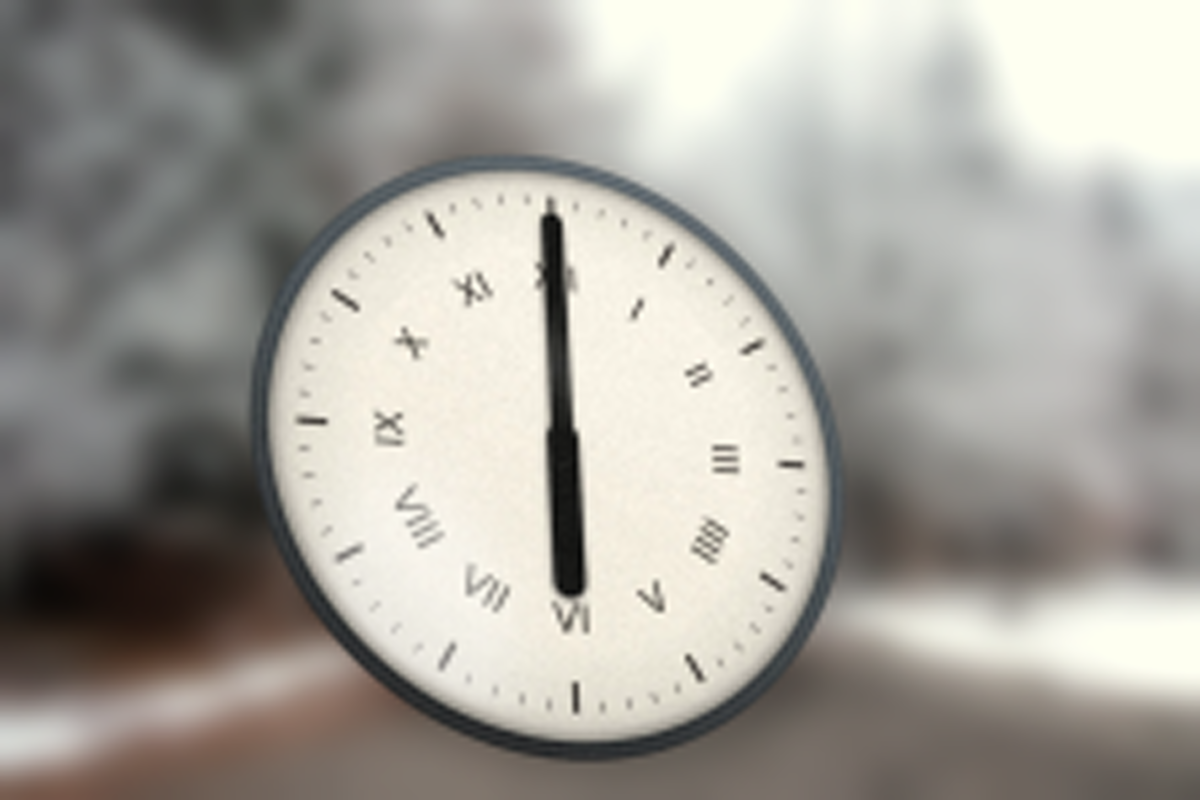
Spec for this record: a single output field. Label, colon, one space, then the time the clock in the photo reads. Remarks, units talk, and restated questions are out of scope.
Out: 6:00
